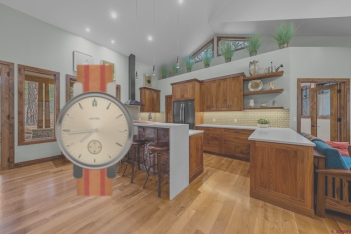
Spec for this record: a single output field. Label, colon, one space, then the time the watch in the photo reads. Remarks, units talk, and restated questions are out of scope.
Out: 7:44
